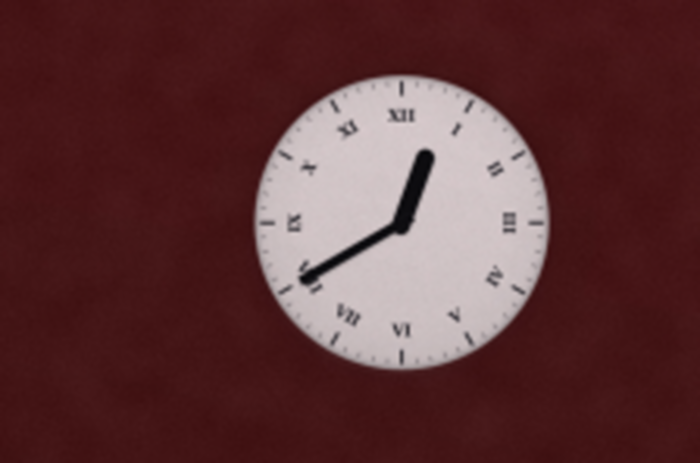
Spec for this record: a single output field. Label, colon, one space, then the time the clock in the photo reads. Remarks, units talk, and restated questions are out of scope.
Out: 12:40
